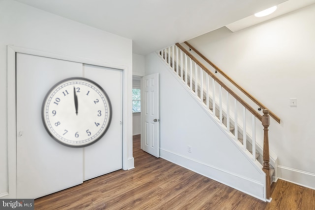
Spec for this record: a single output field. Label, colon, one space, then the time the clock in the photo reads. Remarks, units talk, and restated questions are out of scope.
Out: 11:59
